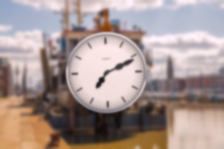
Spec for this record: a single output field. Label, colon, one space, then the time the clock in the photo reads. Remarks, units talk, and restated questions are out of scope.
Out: 7:11
